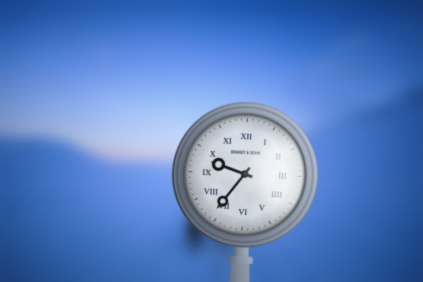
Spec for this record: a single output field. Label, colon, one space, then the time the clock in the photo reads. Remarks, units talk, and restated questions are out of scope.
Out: 9:36
